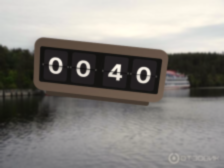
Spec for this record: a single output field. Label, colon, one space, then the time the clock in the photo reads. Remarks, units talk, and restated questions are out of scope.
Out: 0:40
